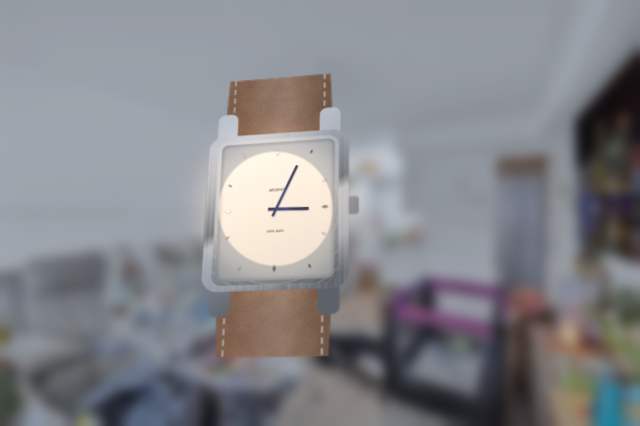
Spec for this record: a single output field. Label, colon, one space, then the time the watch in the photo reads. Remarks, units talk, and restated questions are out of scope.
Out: 3:04
